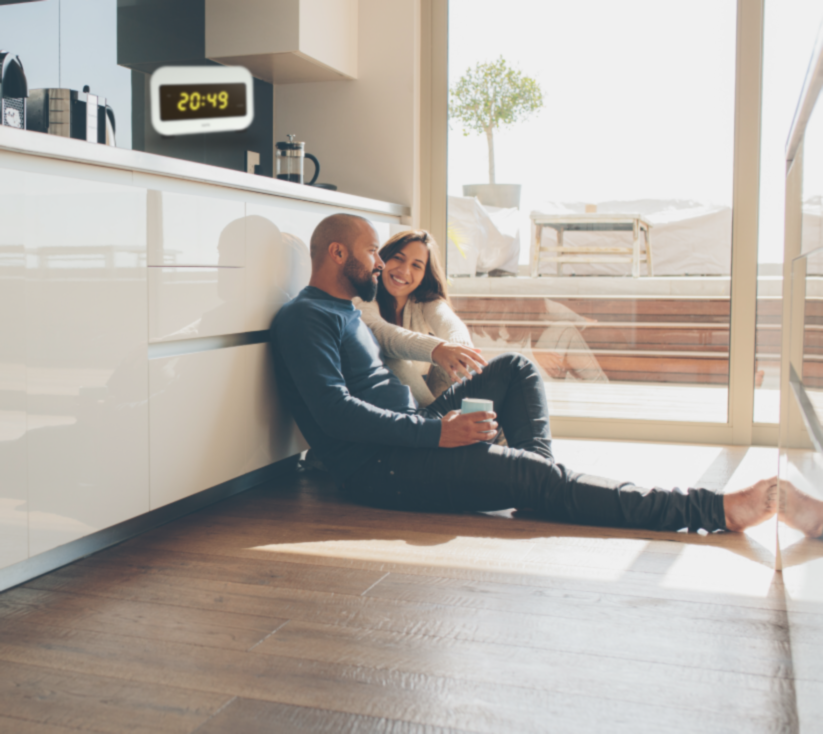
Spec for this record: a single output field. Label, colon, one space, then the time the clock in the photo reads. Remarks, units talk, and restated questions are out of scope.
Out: 20:49
